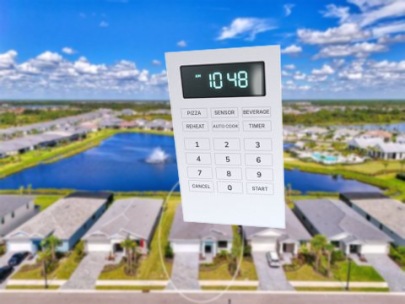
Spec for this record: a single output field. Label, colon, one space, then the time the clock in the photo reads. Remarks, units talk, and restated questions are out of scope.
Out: 10:48
